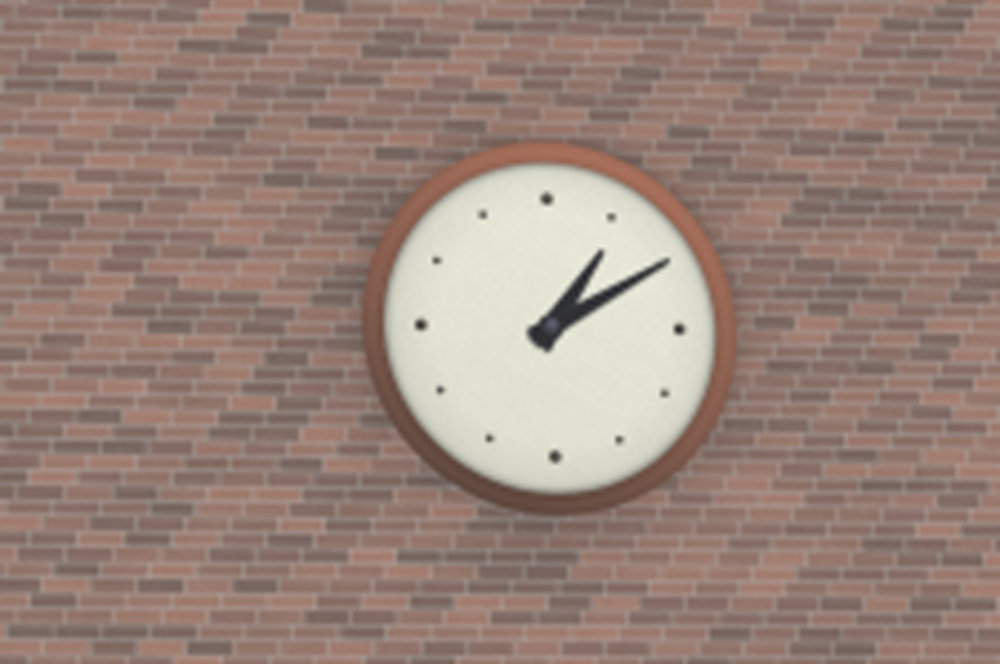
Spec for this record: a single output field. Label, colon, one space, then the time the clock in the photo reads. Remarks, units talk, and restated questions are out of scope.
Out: 1:10
